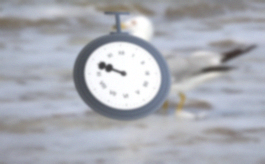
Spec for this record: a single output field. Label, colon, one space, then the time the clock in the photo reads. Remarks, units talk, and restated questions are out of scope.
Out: 9:49
